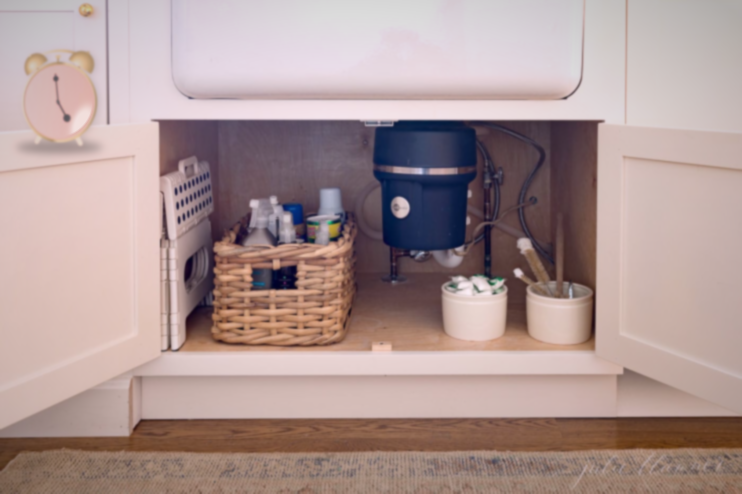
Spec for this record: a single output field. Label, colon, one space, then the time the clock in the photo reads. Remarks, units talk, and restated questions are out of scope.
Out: 4:59
